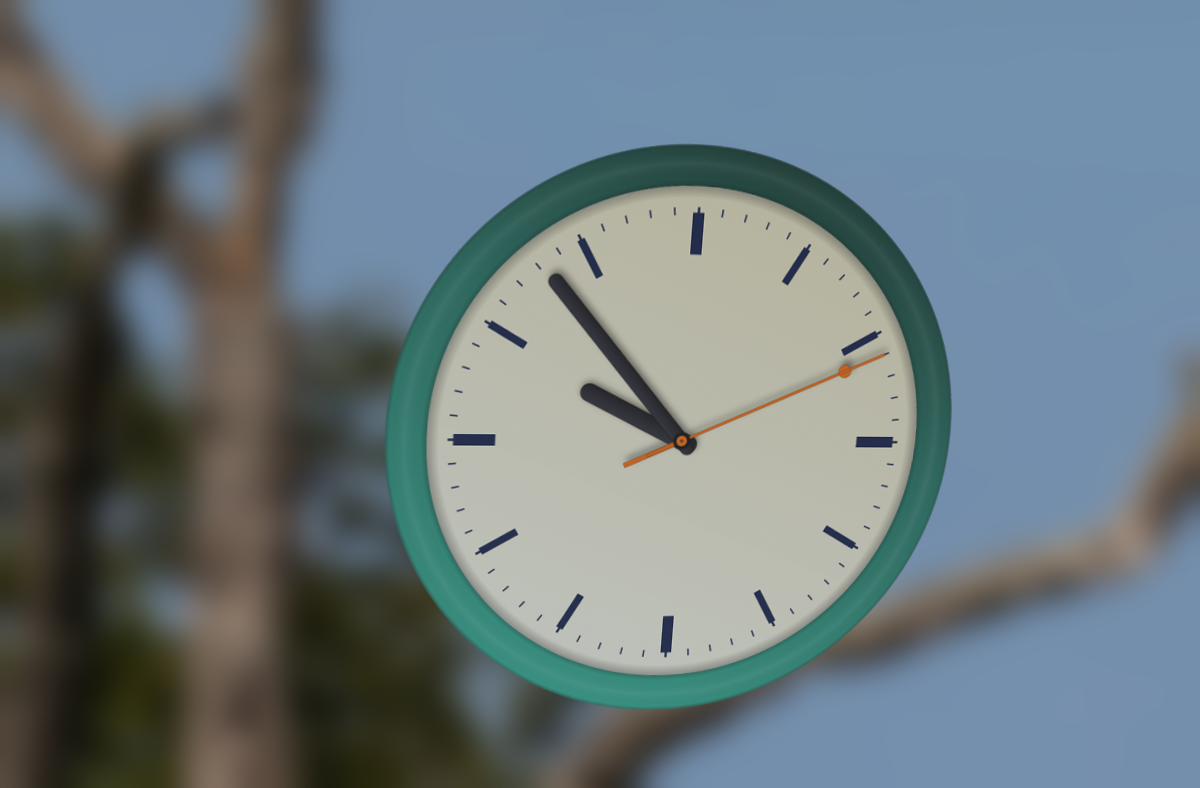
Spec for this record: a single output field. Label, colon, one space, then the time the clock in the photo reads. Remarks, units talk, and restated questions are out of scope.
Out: 9:53:11
